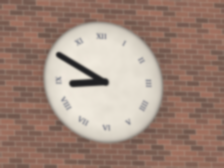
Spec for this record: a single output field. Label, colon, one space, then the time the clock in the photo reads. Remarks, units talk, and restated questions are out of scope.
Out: 8:50
